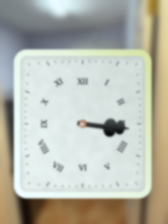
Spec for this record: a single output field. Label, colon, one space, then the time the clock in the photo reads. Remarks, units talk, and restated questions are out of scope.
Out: 3:16
